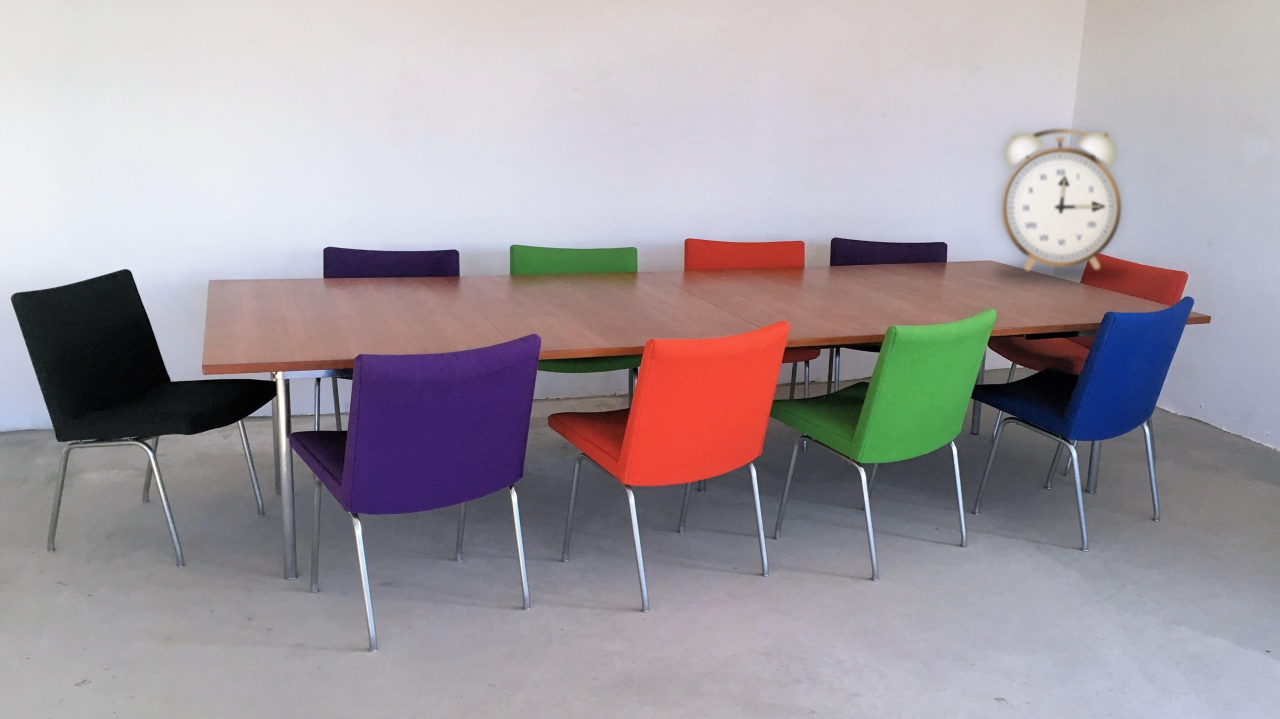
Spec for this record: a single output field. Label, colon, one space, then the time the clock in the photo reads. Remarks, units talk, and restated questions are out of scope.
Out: 12:15
